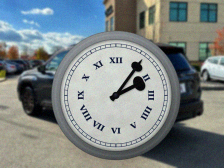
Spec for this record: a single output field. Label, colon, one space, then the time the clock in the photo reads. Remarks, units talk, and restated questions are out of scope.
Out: 2:06
